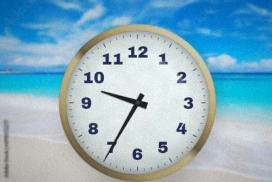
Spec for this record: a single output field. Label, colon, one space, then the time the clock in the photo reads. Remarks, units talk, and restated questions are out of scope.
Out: 9:35
